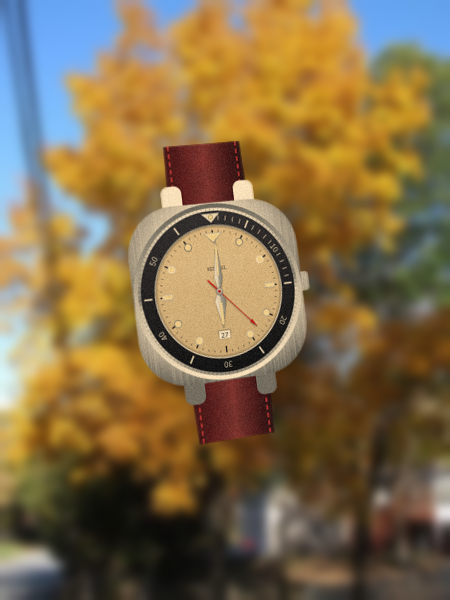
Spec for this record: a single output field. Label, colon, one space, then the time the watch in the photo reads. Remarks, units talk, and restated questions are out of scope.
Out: 6:00:23
